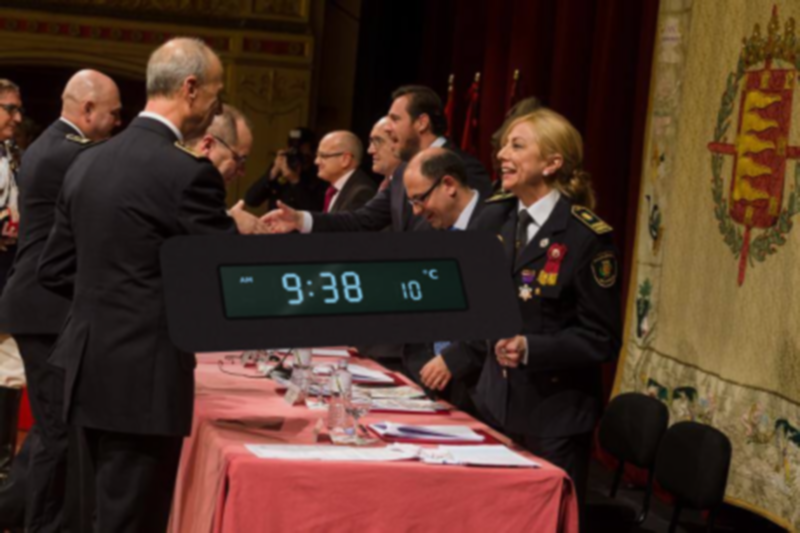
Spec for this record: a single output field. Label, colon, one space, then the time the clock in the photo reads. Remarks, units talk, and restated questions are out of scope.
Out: 9:38
